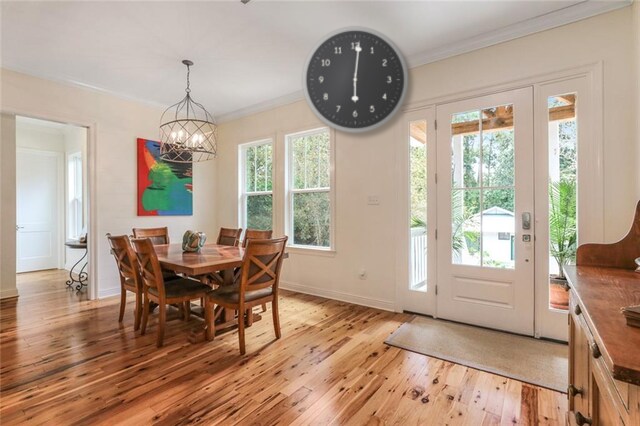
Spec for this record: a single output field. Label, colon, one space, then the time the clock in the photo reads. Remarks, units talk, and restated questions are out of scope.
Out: 6:01
